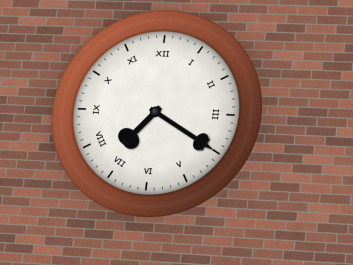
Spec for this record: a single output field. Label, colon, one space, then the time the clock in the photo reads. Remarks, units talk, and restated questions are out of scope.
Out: 7:20
